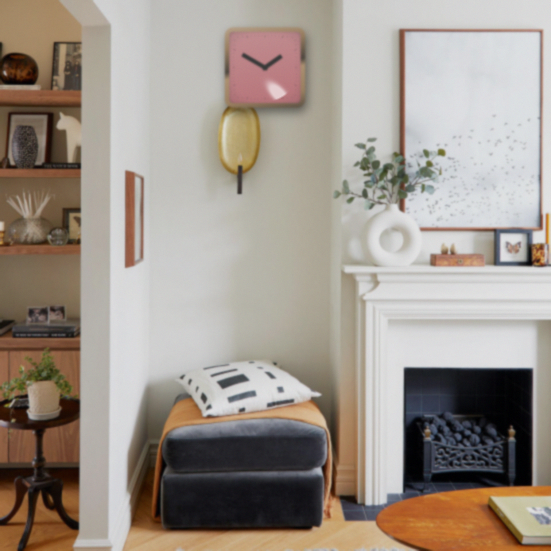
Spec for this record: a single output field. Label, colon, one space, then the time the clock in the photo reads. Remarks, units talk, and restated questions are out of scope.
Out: 1:50
